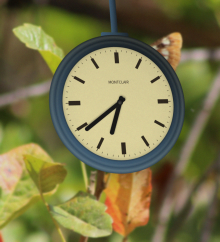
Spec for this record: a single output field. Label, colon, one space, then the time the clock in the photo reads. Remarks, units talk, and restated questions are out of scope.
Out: 6:39
